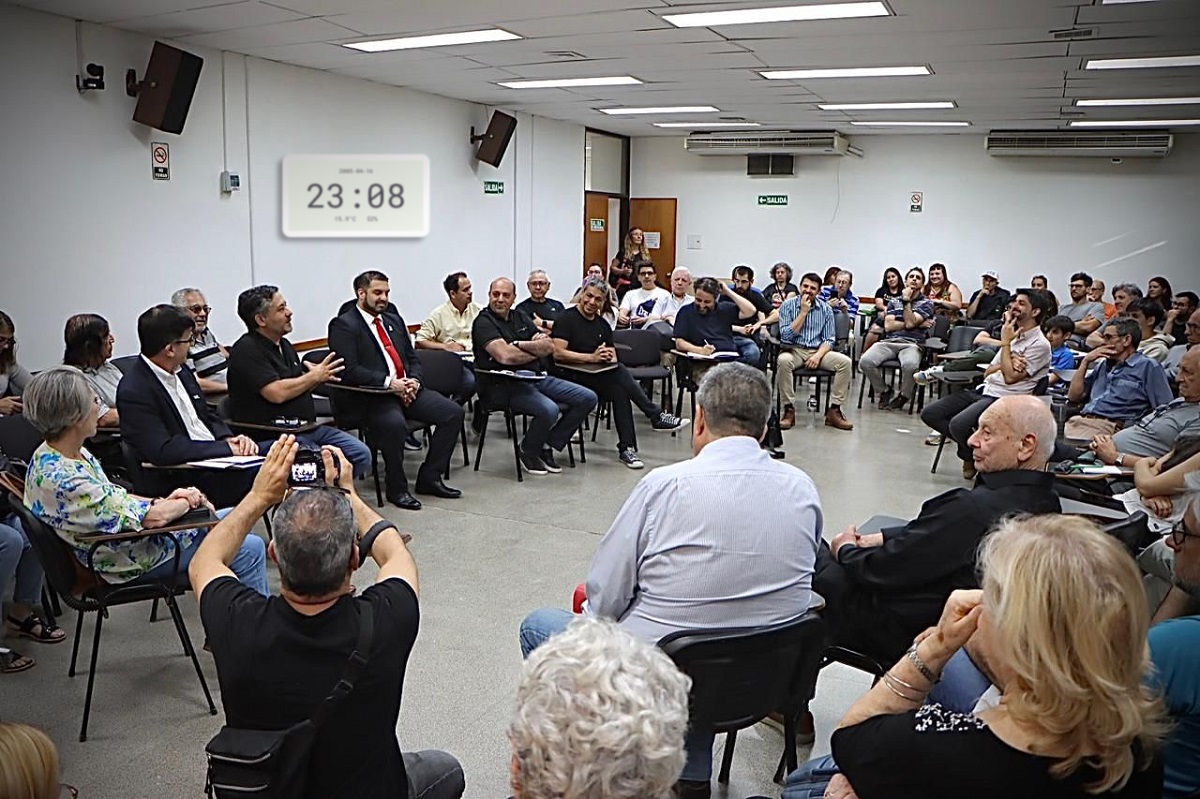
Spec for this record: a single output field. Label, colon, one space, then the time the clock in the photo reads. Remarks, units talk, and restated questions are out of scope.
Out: 23:08
